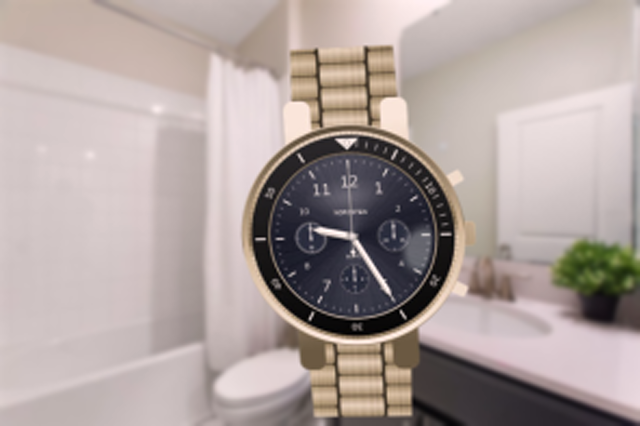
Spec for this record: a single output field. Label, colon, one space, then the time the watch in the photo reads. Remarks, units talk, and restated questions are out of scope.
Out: 9:25
